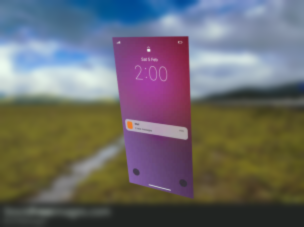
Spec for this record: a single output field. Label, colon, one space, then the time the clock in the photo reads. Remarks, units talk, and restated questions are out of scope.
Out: 2:00
